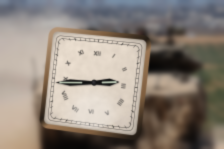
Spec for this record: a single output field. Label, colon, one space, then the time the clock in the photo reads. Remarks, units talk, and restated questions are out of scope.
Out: 2:44
